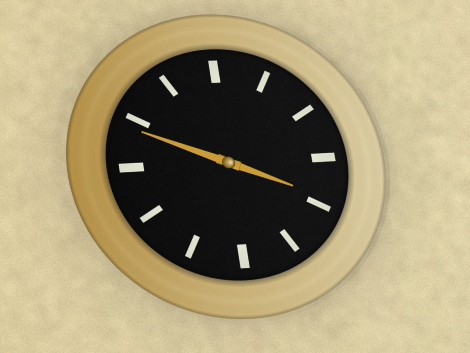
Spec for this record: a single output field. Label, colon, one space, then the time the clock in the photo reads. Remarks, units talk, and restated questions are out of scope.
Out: 3:49
